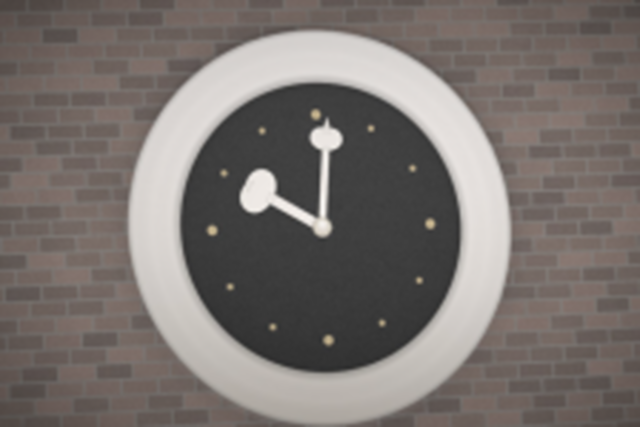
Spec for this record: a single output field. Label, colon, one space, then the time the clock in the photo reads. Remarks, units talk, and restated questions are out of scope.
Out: 10:01
